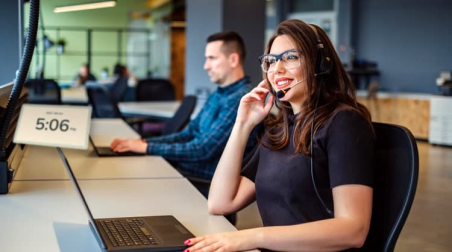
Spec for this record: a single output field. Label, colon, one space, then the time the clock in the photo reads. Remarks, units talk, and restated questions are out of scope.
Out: 5:06
